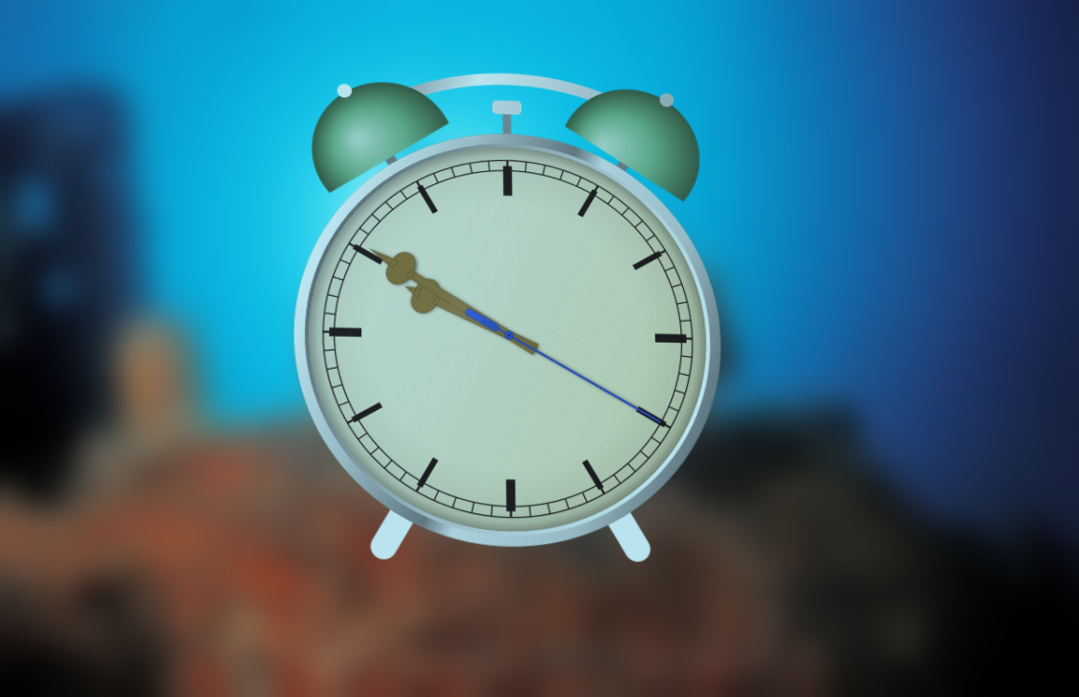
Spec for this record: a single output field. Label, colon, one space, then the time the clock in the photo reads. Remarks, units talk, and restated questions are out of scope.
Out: 9:50:20
